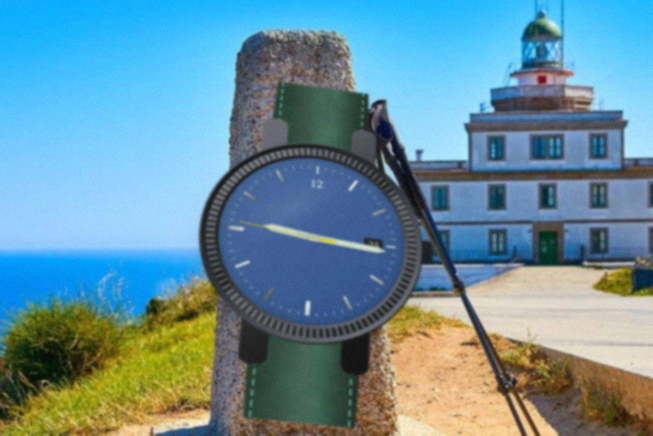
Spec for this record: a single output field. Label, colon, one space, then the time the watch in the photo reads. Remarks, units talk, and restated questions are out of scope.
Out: 9:15:46
